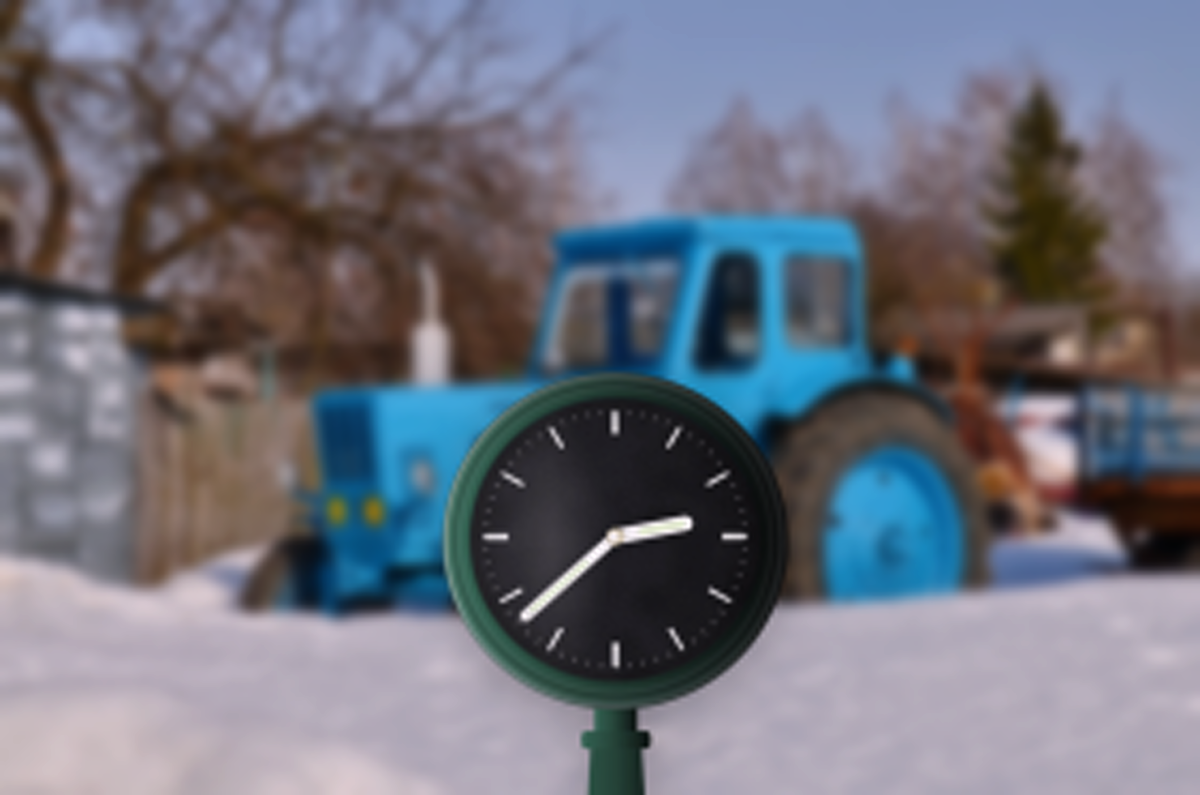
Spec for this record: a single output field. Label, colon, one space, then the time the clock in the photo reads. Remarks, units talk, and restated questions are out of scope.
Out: 2:38
